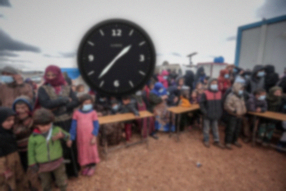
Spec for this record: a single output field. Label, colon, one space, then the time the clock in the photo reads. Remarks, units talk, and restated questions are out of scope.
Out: 1:37
